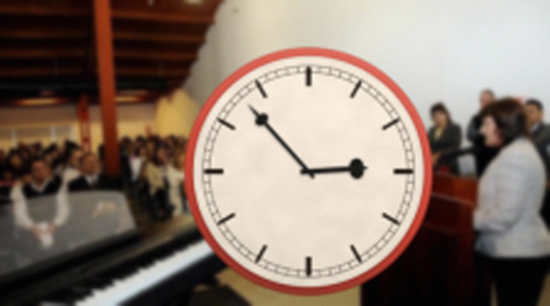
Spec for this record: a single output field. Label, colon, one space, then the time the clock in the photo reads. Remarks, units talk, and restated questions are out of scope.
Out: 2:53
